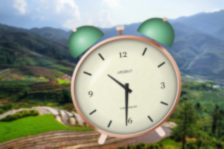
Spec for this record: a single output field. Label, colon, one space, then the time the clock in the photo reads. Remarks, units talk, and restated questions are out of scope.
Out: 10:31
